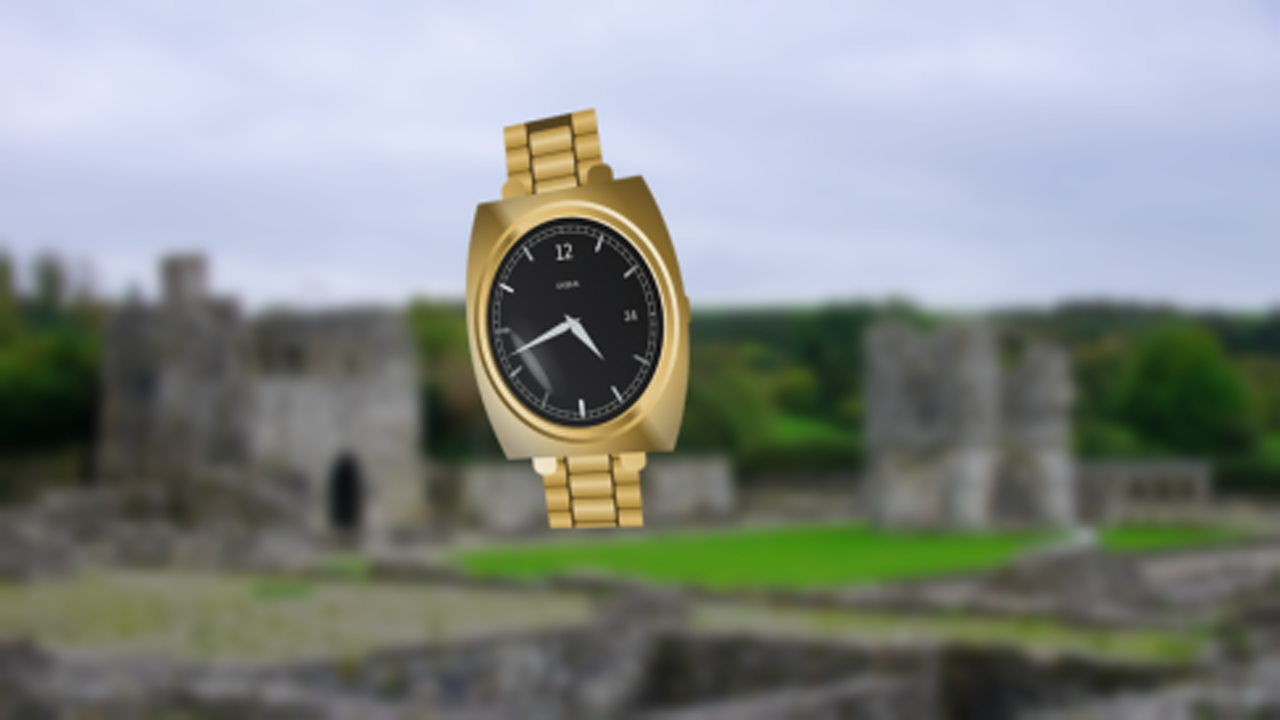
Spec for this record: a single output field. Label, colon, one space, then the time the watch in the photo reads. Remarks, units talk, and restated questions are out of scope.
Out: 4:42
